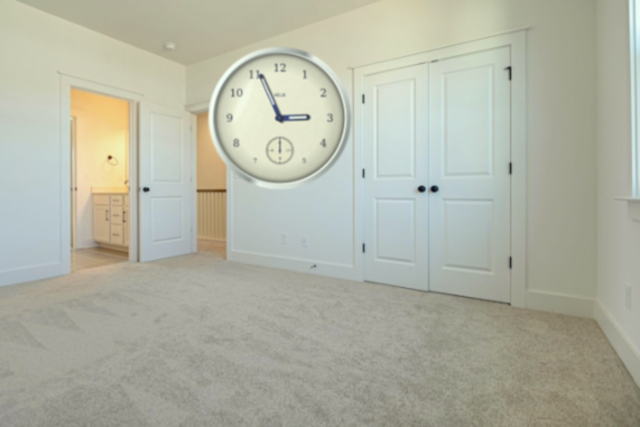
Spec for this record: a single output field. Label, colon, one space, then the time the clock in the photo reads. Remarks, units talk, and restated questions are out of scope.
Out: 2:56
